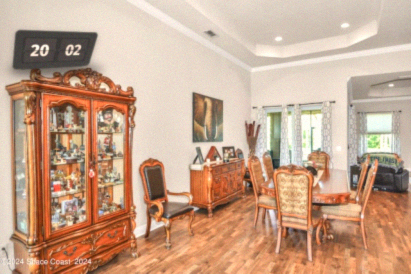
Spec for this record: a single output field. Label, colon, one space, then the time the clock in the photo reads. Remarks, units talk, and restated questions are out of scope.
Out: 20:02
